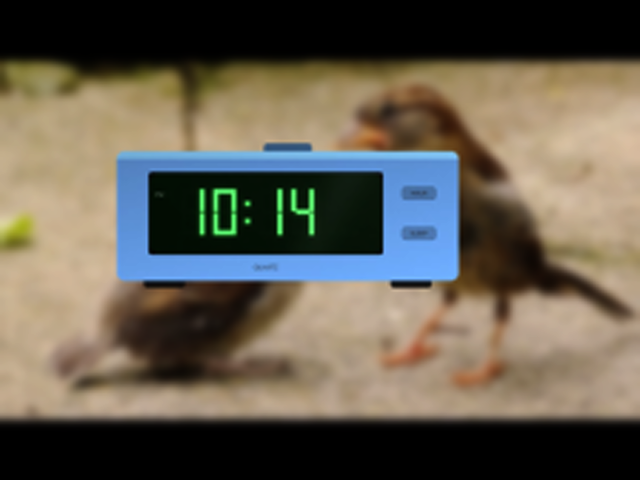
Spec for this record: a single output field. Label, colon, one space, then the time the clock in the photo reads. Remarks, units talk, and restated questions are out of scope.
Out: 10:14
